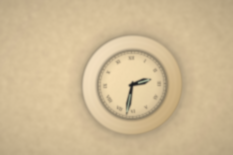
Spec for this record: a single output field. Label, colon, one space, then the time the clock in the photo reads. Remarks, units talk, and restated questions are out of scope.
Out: 2:32
